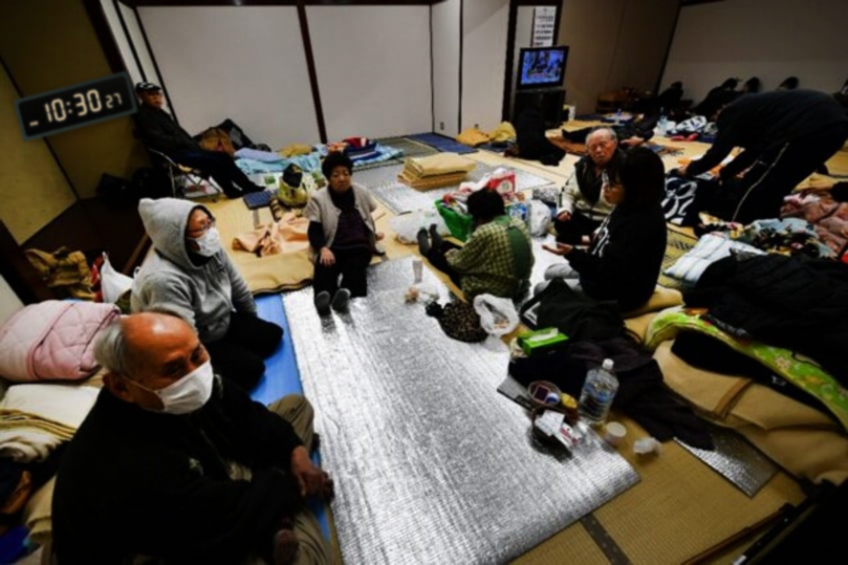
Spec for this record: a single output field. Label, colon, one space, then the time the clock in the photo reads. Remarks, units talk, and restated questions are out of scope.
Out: 10:30:27
